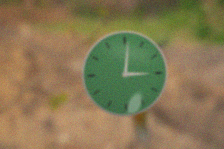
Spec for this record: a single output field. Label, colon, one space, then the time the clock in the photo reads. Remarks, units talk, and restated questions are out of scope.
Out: 3:01
